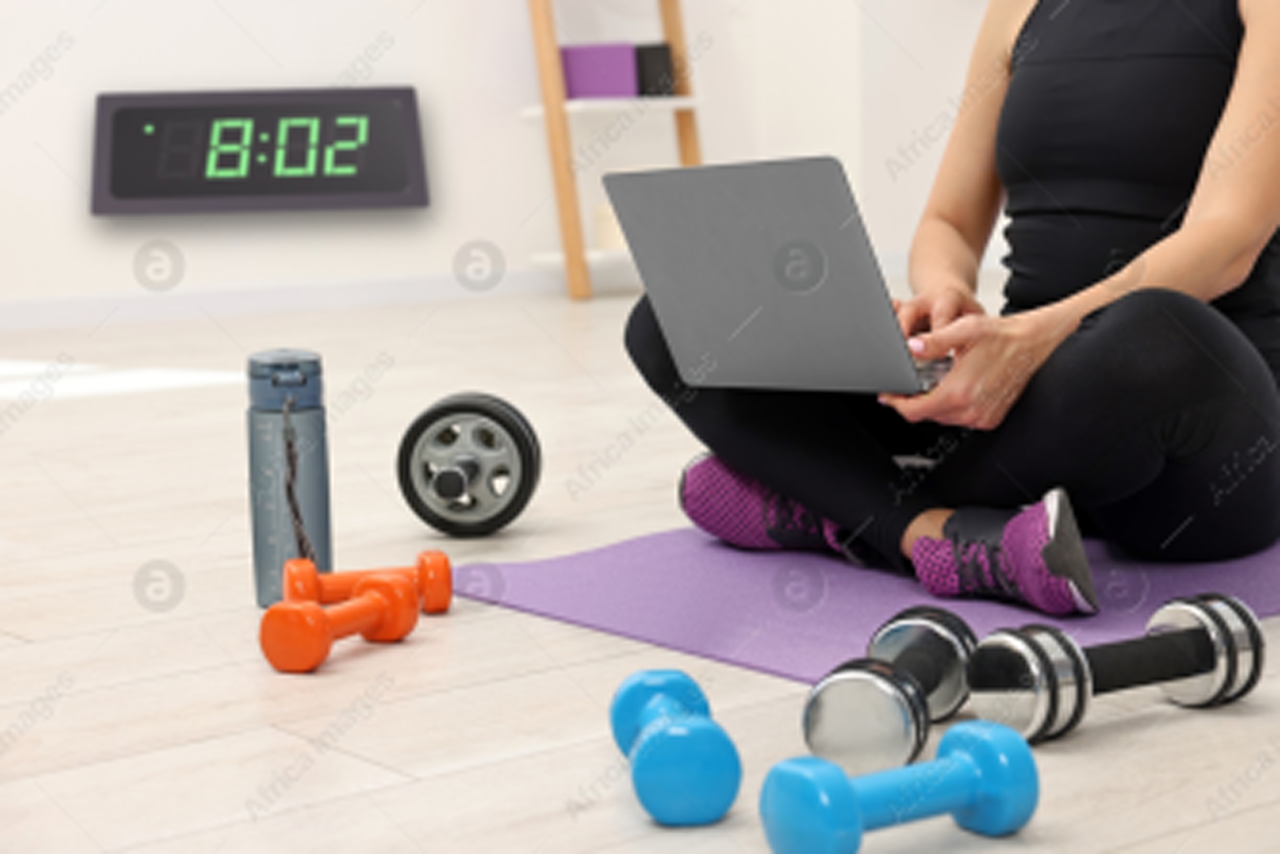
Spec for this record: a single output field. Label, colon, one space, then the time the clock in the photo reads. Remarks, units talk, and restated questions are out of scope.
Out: 8:02
